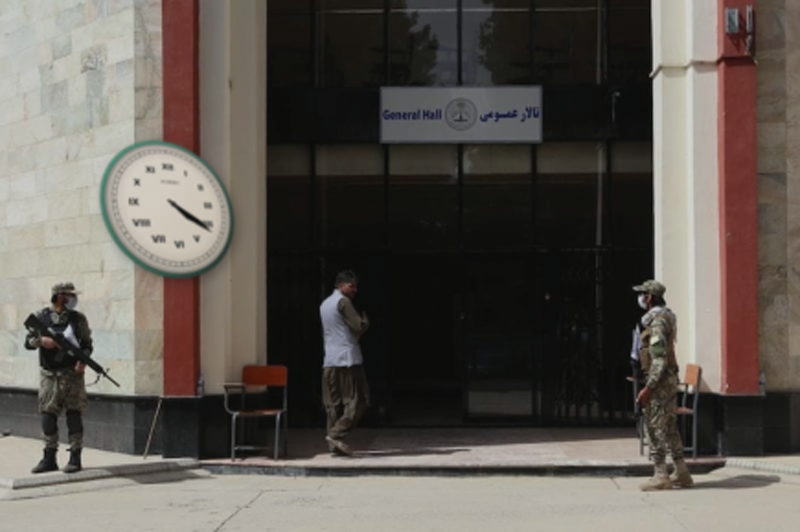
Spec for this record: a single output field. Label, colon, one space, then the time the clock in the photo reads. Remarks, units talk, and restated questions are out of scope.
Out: 4:21
